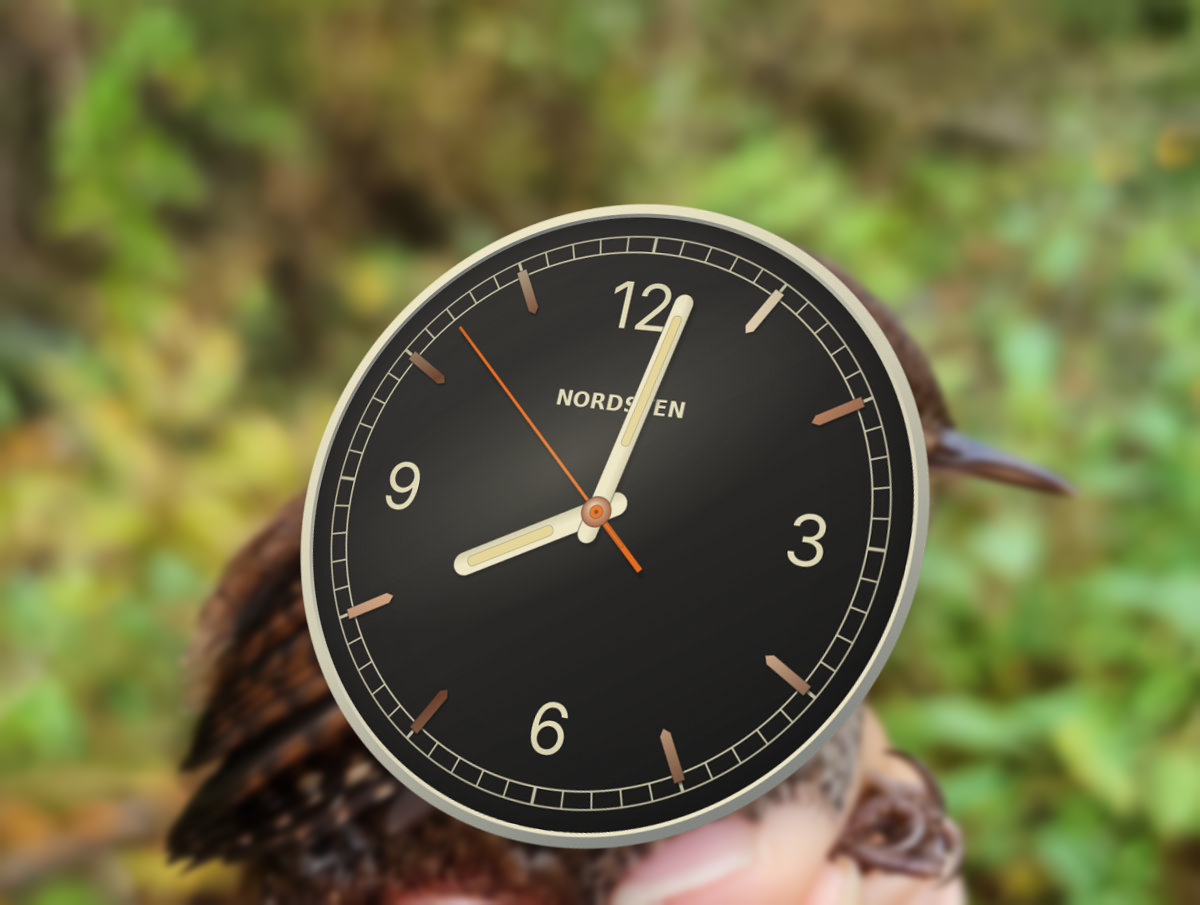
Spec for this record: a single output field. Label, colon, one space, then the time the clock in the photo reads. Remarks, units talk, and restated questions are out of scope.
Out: 8:01:52
